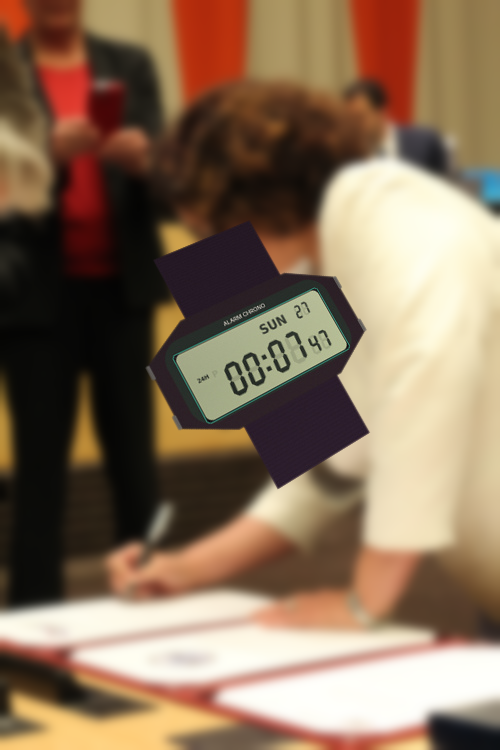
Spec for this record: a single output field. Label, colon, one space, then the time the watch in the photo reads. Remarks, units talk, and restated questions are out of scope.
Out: 0:07:47
